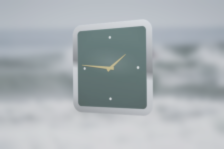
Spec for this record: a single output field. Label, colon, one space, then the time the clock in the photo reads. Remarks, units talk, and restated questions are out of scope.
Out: 1:46
